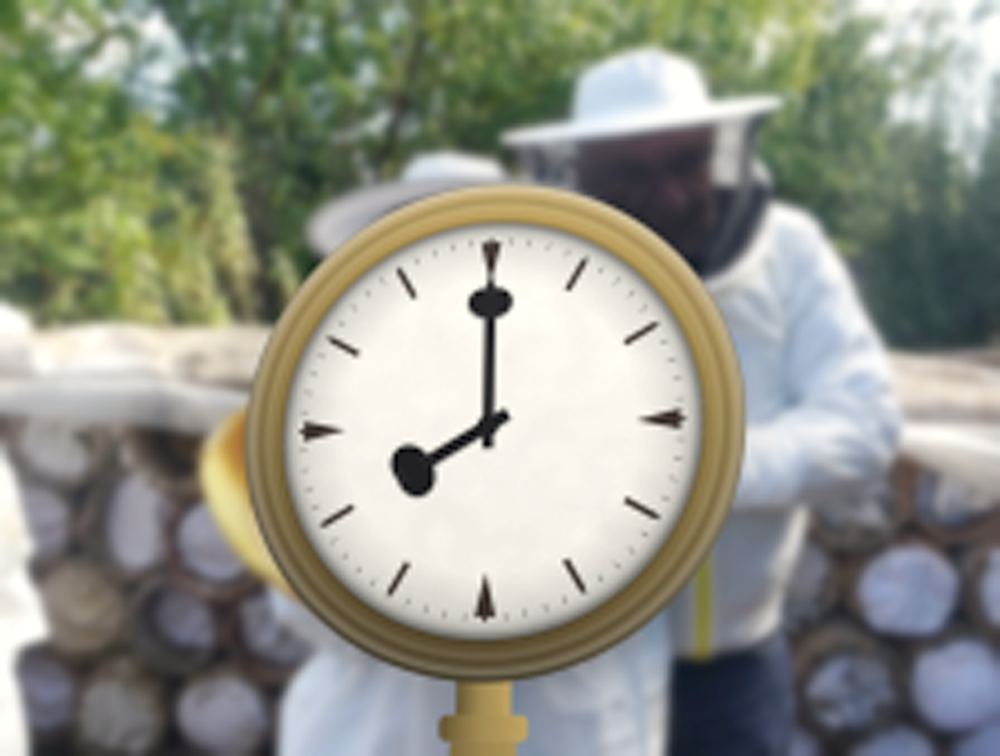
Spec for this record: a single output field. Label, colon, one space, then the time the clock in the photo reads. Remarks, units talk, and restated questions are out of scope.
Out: 8:00
